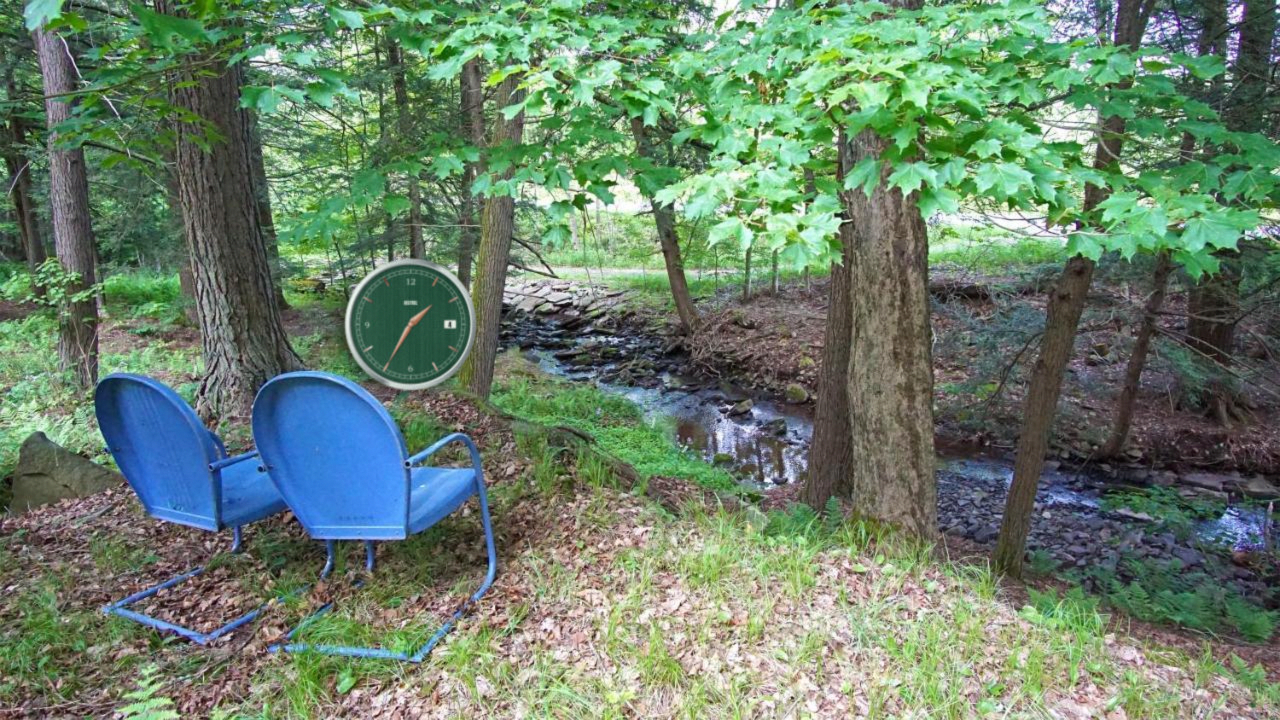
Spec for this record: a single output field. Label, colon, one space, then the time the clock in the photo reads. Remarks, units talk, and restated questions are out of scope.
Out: 1:35
